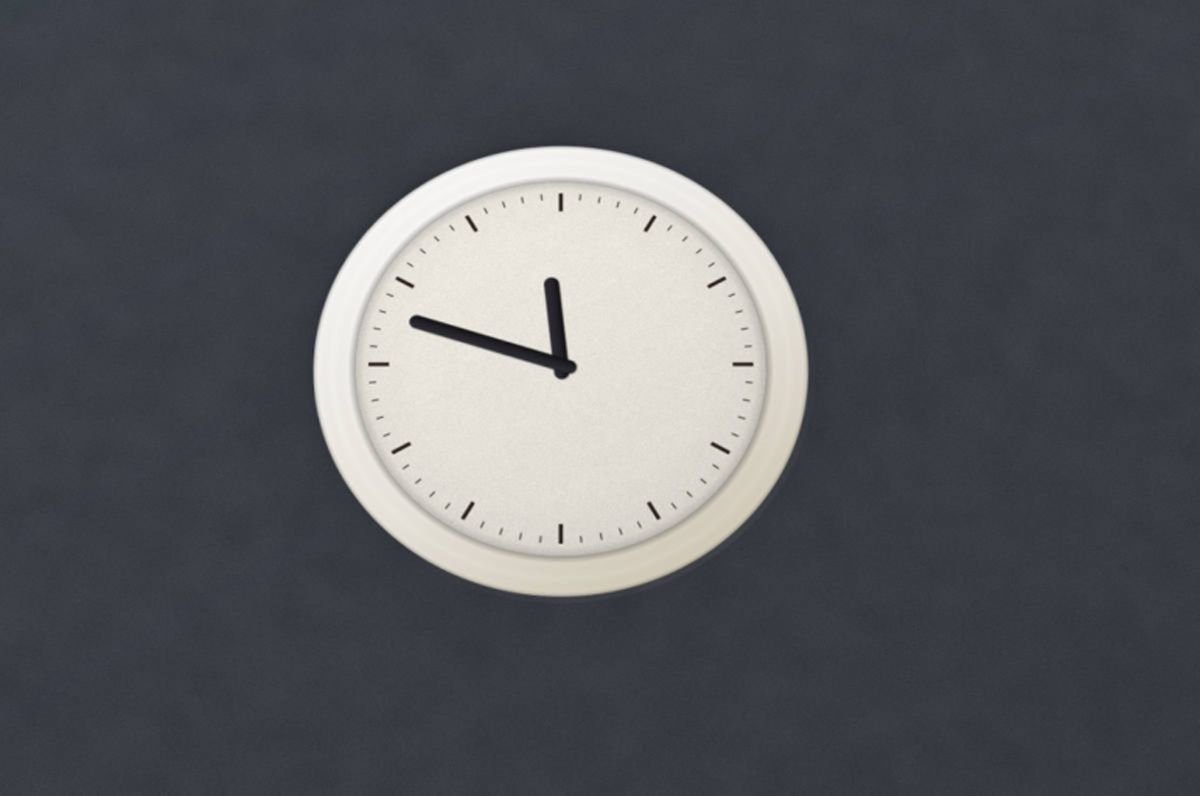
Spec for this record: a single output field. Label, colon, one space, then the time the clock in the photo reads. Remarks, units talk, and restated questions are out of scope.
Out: 11:48
